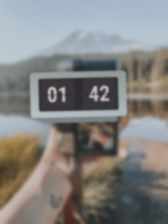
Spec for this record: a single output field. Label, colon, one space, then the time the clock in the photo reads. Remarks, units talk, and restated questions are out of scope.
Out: 1:42
